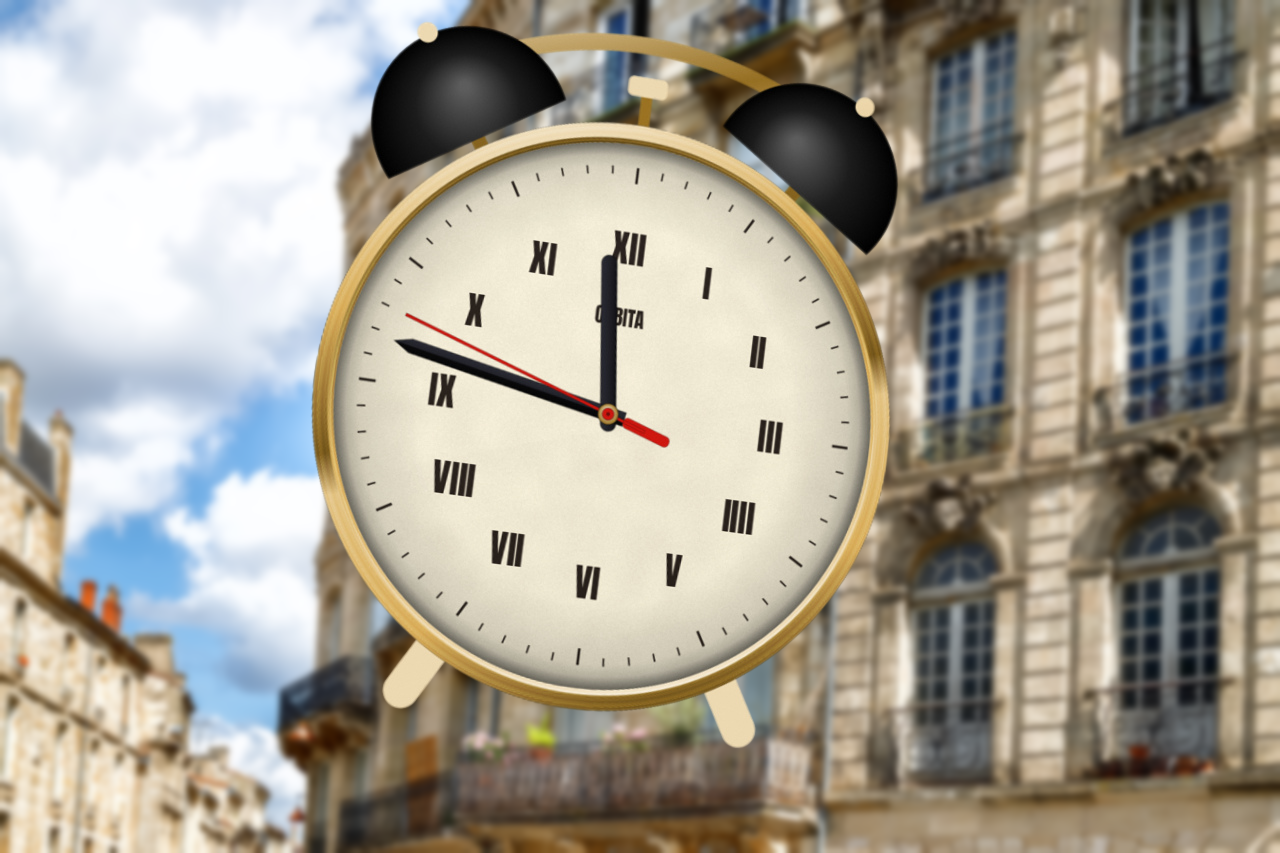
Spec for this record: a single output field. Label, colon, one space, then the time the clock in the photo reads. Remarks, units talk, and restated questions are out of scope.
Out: 11:46:48
